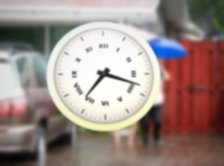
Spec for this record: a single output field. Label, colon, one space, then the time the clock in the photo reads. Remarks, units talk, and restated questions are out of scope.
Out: 7:18
